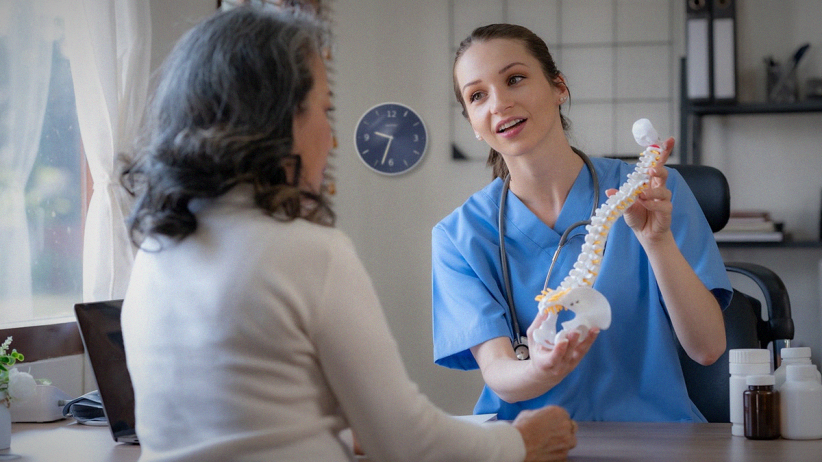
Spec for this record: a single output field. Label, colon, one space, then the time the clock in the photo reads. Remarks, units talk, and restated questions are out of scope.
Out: 9:33
